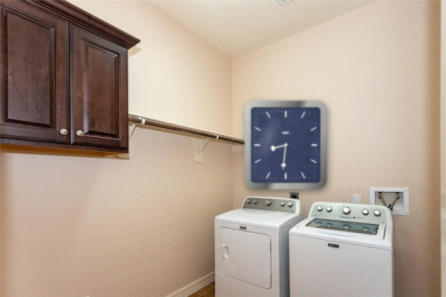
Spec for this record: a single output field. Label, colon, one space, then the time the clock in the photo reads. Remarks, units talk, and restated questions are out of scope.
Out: 8:31
